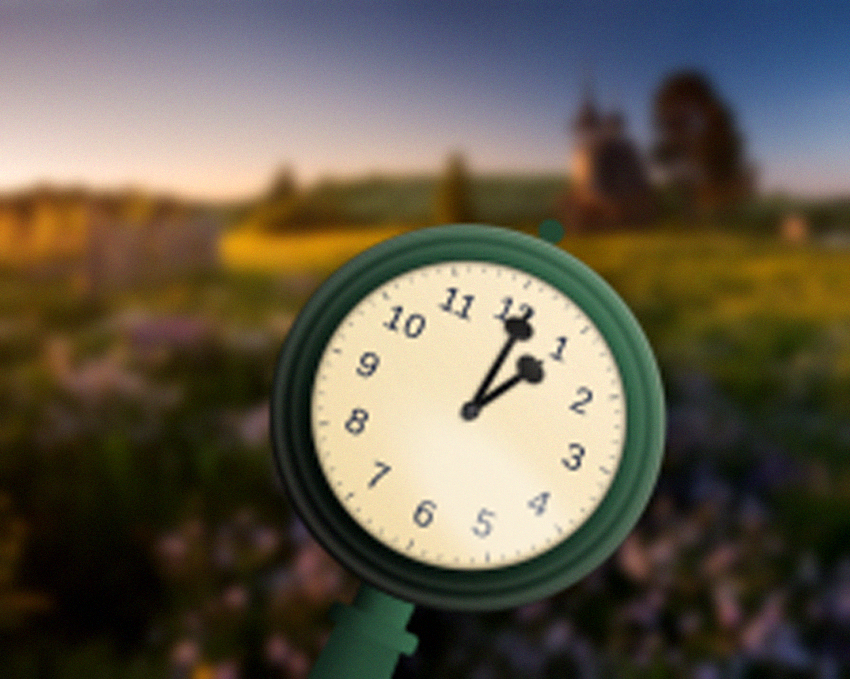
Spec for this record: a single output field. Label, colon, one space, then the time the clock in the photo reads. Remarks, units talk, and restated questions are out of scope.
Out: 1:01
